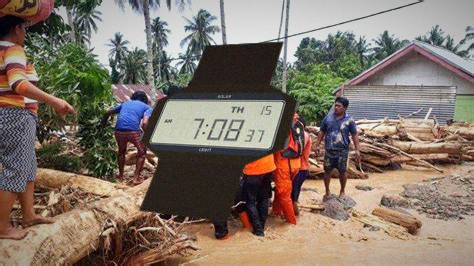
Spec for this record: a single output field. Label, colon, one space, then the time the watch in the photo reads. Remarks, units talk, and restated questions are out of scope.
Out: 7:08:37
